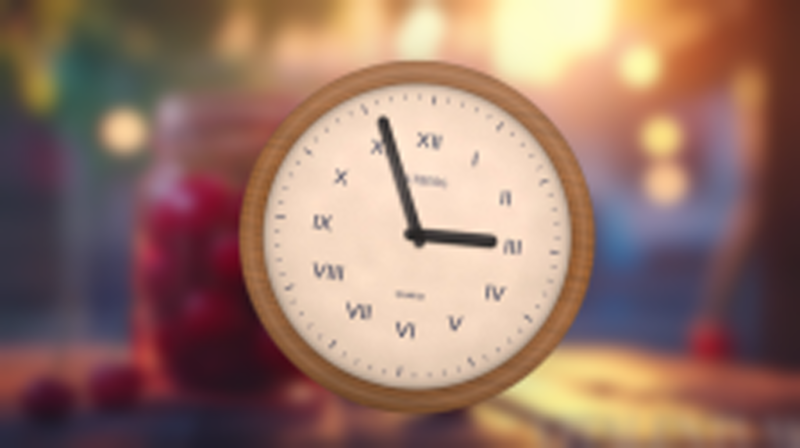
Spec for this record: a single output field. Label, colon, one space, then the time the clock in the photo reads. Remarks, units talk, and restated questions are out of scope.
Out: 2:56
